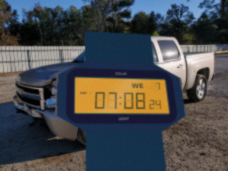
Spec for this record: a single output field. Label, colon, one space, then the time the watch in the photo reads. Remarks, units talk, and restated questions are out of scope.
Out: 7:08:24
